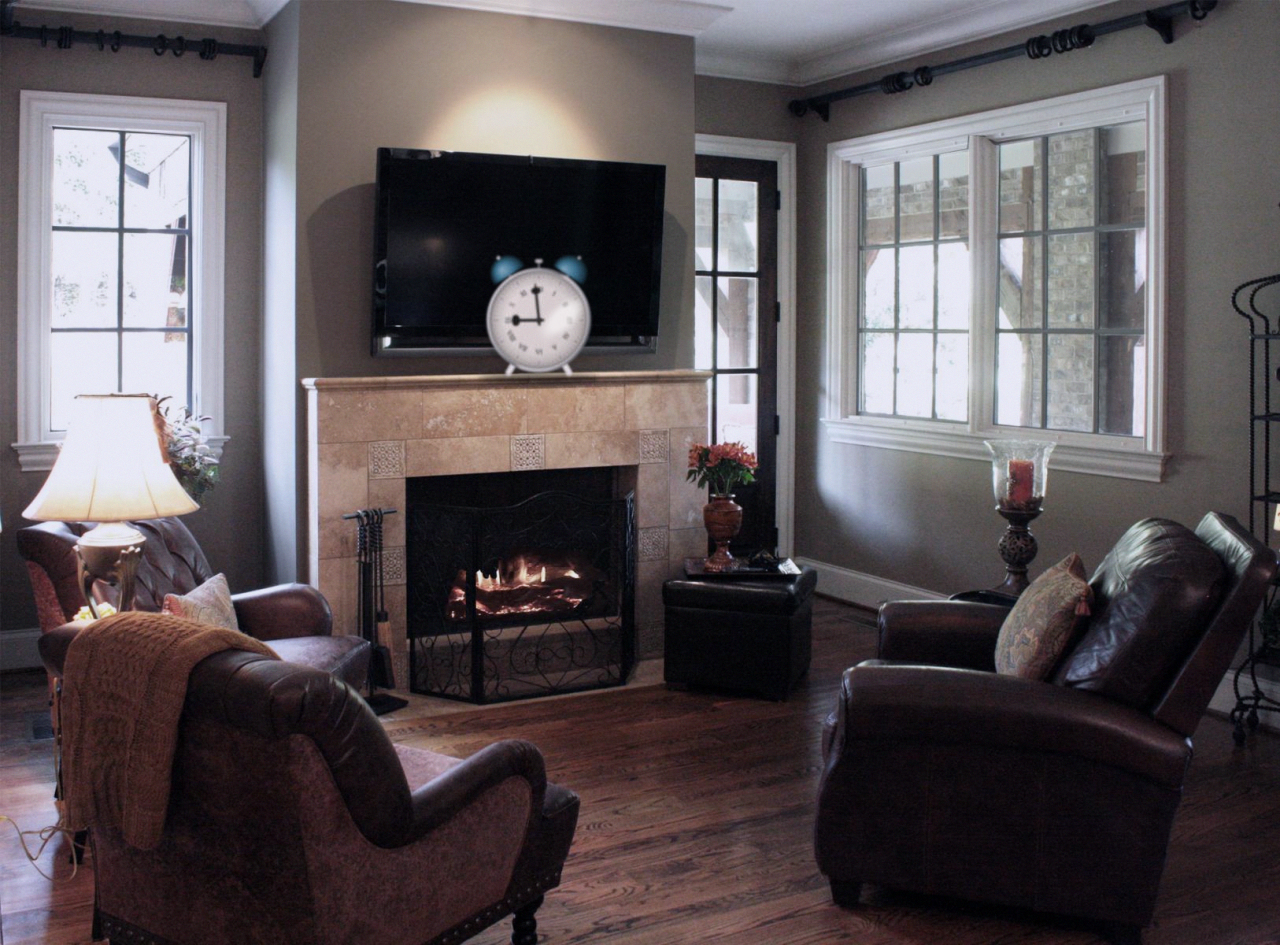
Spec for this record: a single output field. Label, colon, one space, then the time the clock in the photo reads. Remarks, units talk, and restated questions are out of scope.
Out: 8:59
